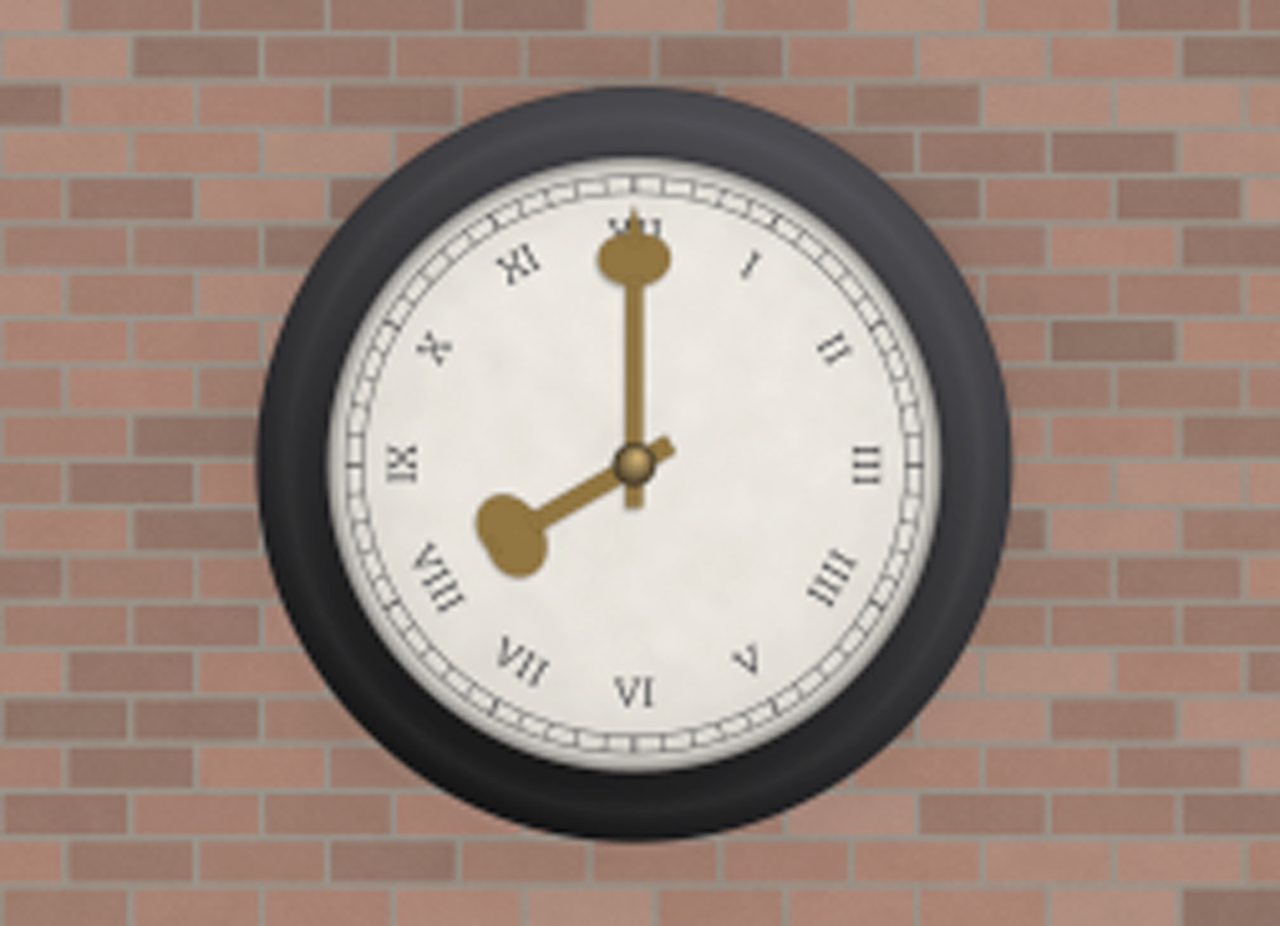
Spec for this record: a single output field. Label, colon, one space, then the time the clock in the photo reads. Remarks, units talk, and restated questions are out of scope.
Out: 8:00
